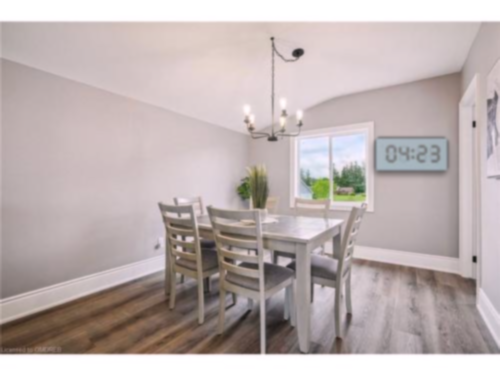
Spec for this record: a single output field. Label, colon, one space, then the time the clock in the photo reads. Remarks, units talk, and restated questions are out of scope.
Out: 4:23
